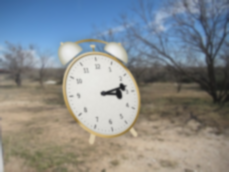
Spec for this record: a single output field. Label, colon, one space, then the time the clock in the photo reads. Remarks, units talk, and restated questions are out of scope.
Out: 3:13
